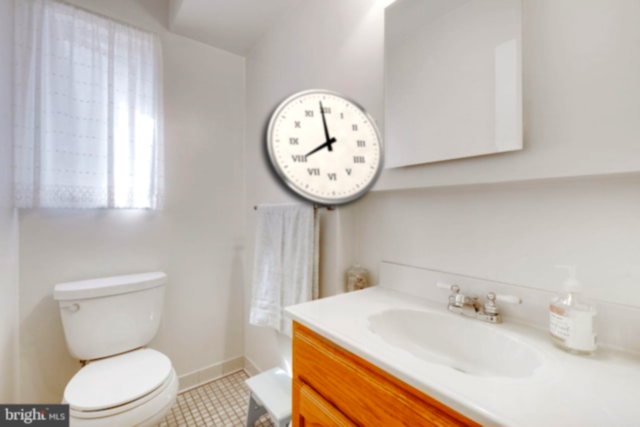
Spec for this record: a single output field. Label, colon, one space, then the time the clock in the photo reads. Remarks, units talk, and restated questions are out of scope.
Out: 7:59
